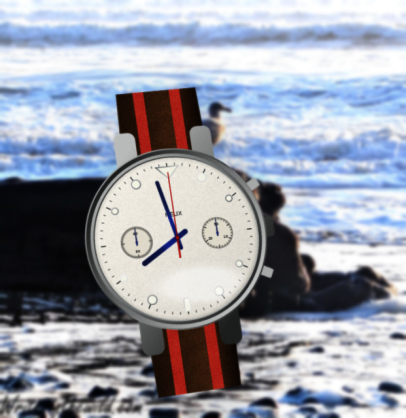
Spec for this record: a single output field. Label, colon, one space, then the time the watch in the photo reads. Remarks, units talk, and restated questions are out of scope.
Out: 7:58
